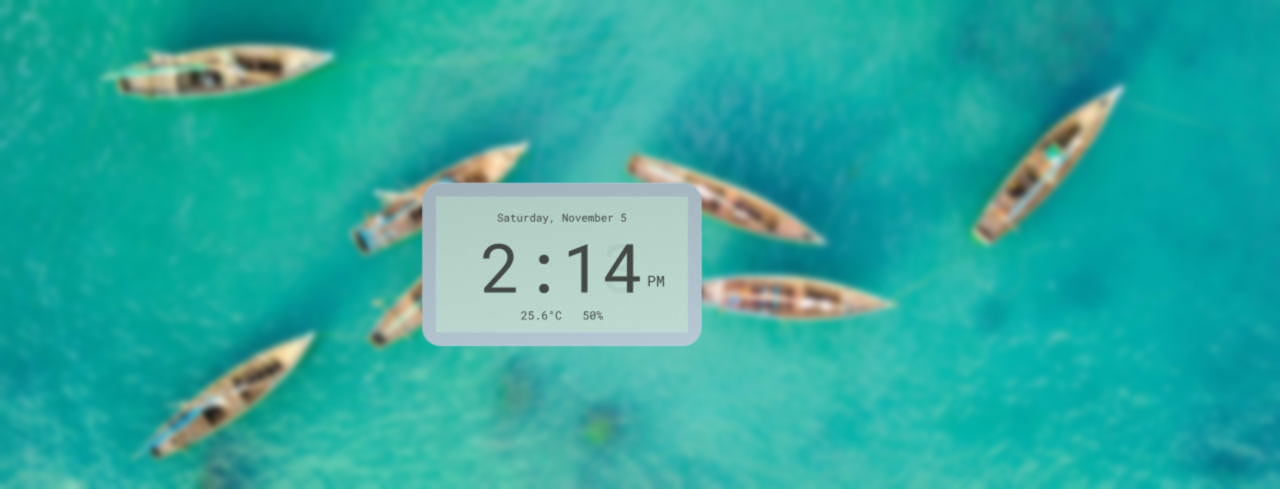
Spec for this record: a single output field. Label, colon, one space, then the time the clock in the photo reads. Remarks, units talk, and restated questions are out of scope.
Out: 2:14
